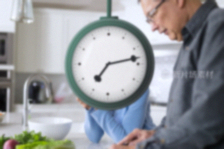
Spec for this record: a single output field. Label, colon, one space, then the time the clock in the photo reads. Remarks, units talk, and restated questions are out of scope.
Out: 7:13
